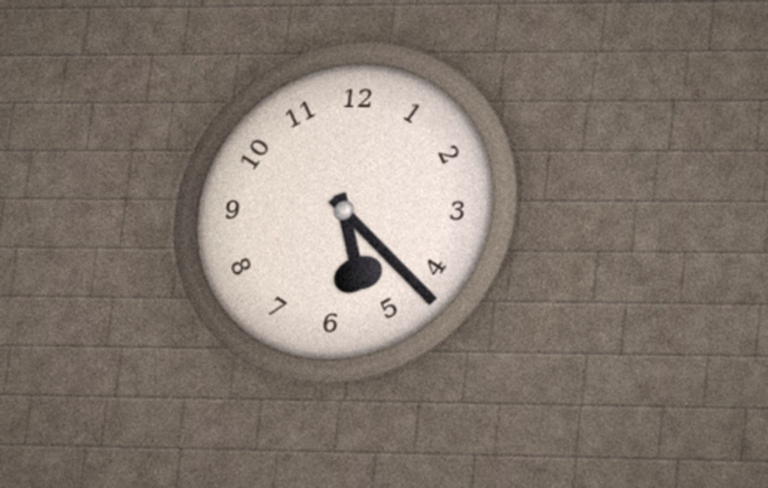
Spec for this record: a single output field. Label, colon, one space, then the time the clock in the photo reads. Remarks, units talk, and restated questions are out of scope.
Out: 5:22
